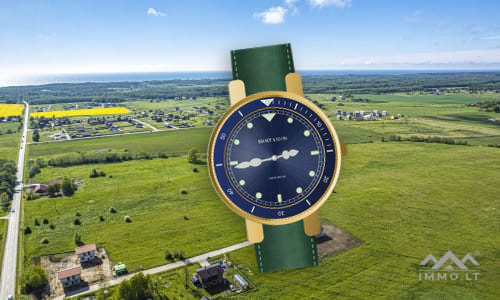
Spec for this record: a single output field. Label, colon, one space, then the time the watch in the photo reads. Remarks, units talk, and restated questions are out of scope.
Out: 2:44
